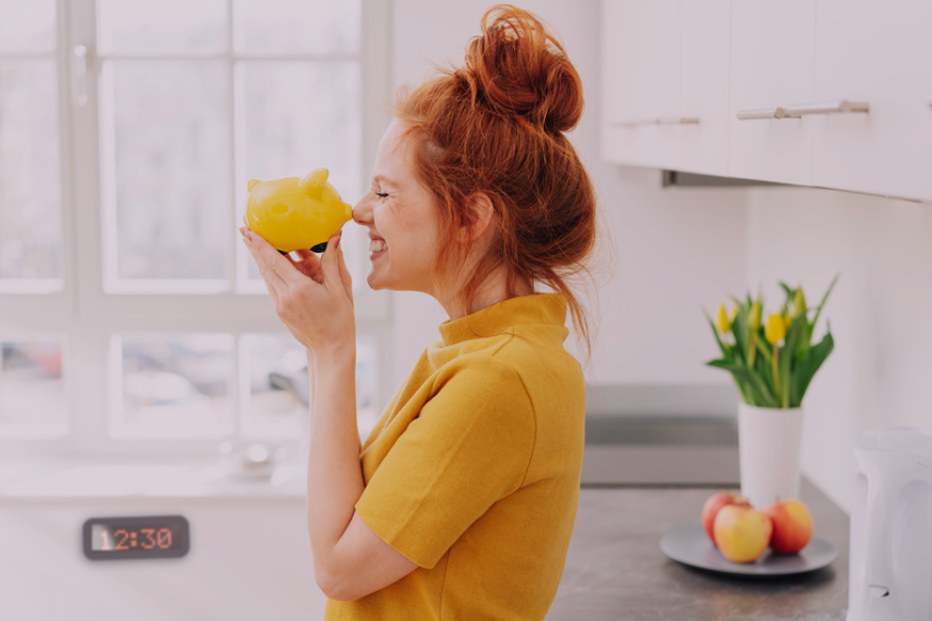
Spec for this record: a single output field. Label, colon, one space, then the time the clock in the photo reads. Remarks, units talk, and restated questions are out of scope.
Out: 12:30
